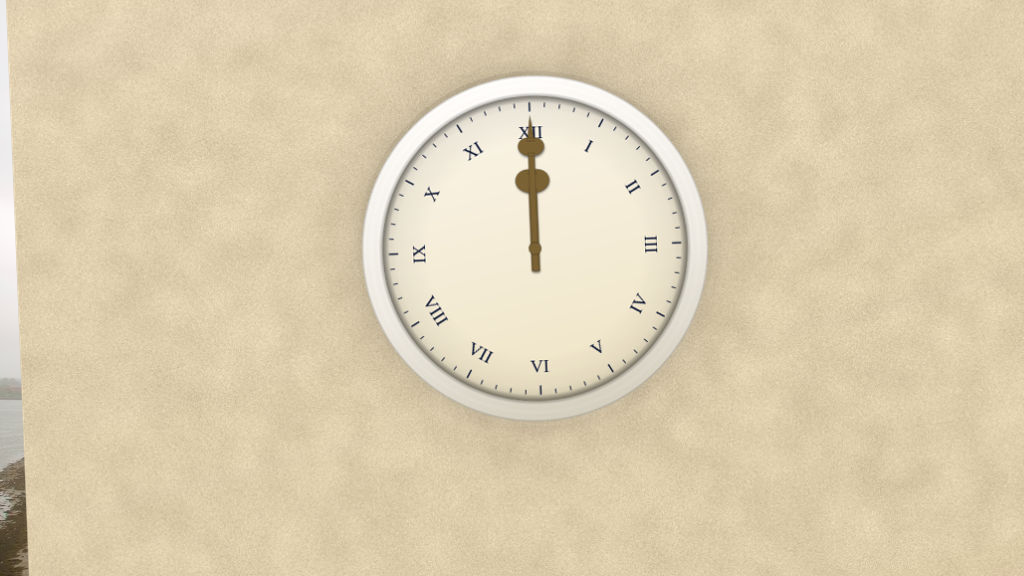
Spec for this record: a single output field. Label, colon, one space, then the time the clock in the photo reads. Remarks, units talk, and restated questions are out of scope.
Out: 12:00
